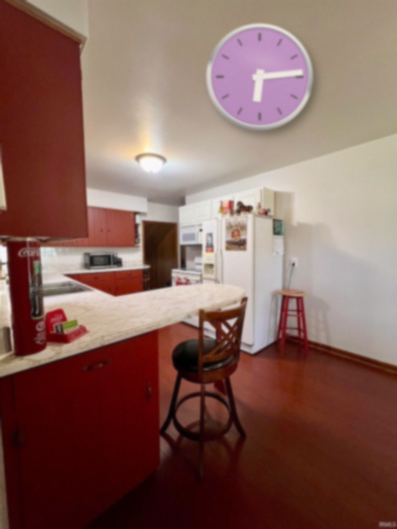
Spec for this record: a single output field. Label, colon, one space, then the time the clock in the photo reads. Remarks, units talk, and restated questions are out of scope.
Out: 6:14
